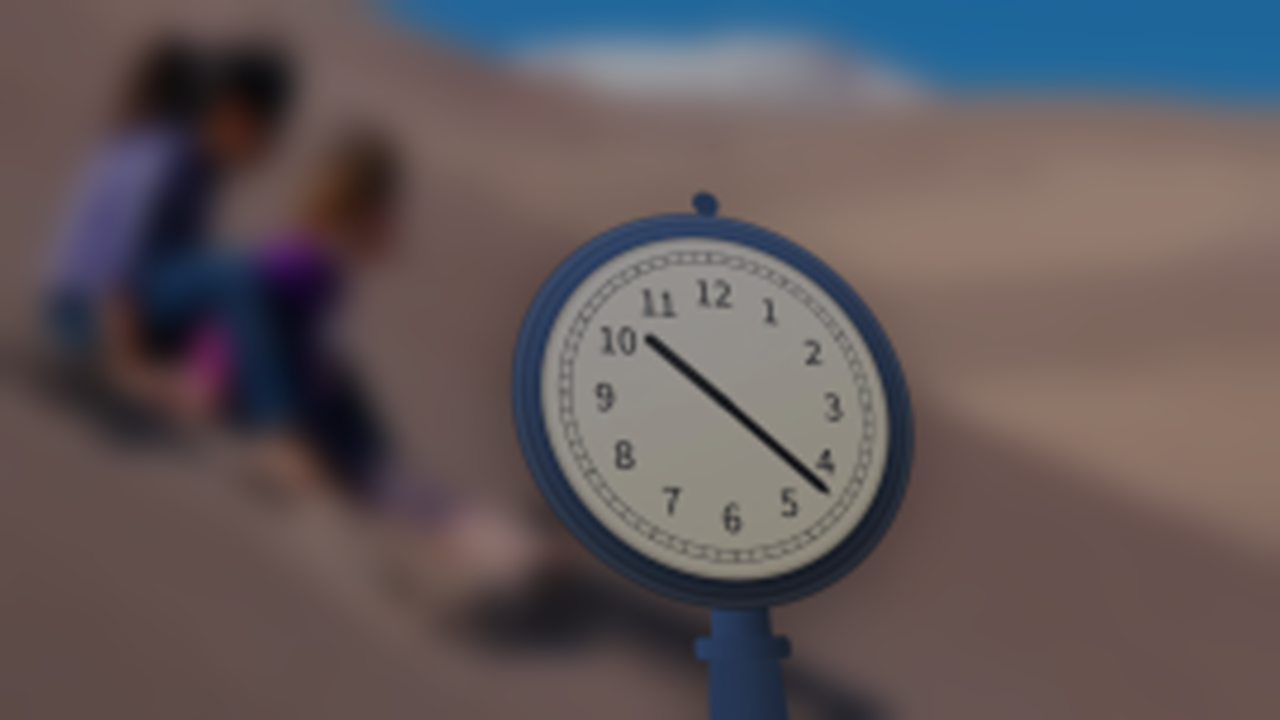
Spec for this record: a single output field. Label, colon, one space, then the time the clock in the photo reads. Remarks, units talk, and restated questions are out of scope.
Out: 10:22
